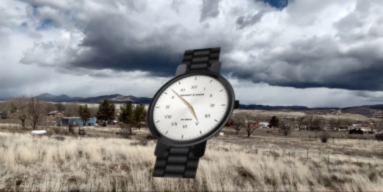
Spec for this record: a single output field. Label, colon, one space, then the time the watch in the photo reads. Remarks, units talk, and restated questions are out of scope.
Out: 4:52
